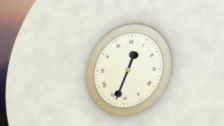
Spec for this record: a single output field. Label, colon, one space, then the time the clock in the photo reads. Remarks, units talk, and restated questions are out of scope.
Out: 12:33
